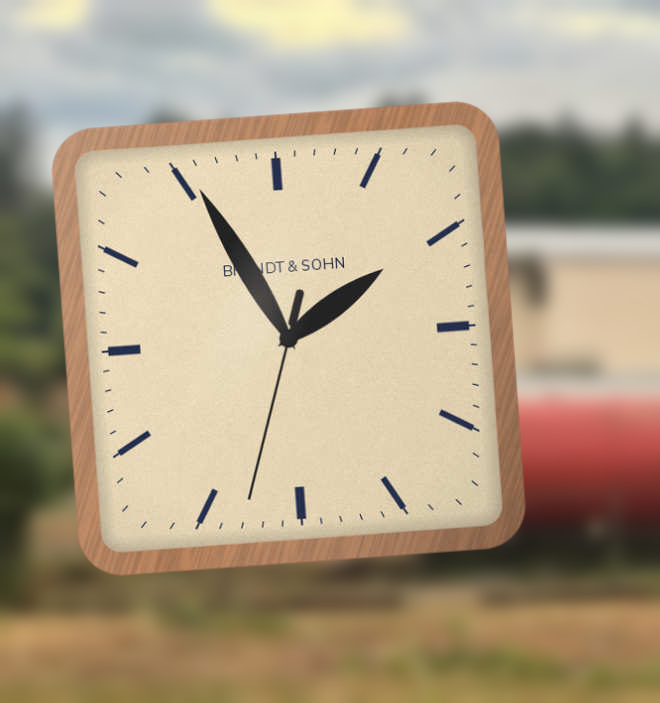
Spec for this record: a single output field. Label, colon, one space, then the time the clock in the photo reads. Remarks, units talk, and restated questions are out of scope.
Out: 1:55:33
